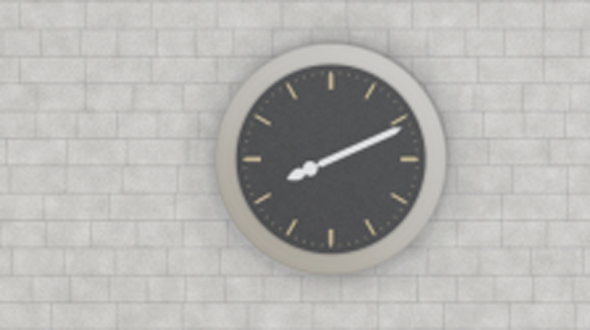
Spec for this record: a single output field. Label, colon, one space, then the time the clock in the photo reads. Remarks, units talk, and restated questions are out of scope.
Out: 8:11
